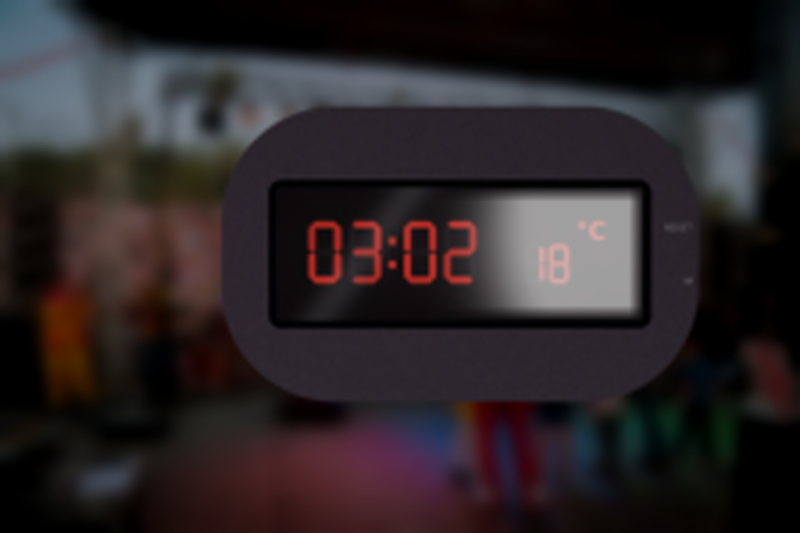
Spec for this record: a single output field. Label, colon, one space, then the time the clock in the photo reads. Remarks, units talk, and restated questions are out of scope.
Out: 3:02
